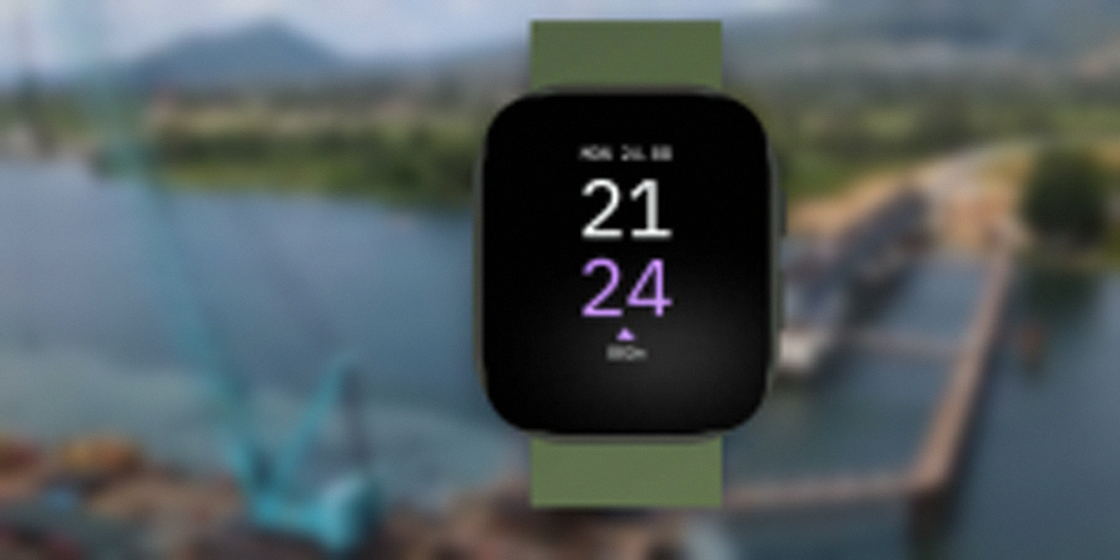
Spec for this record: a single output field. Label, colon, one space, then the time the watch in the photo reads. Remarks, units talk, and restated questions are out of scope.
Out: 21:24
